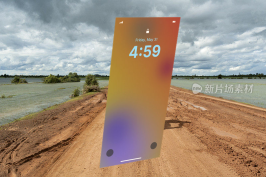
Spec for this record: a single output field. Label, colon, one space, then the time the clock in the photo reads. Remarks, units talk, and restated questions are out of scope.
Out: 4:59
